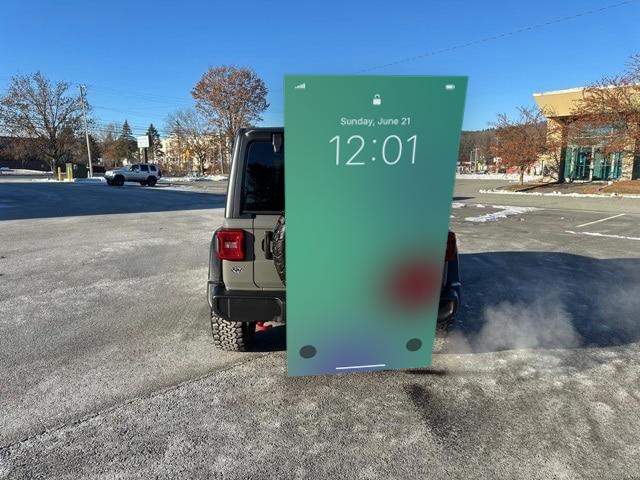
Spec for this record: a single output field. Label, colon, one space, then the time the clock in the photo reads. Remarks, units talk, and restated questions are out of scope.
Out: 12:01
